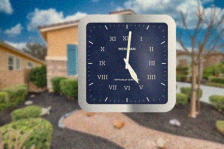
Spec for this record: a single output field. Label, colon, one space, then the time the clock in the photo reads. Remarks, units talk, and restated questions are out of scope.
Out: 5:01
